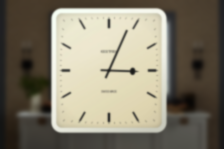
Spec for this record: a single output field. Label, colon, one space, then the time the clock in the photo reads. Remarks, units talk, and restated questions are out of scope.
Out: 3:04
